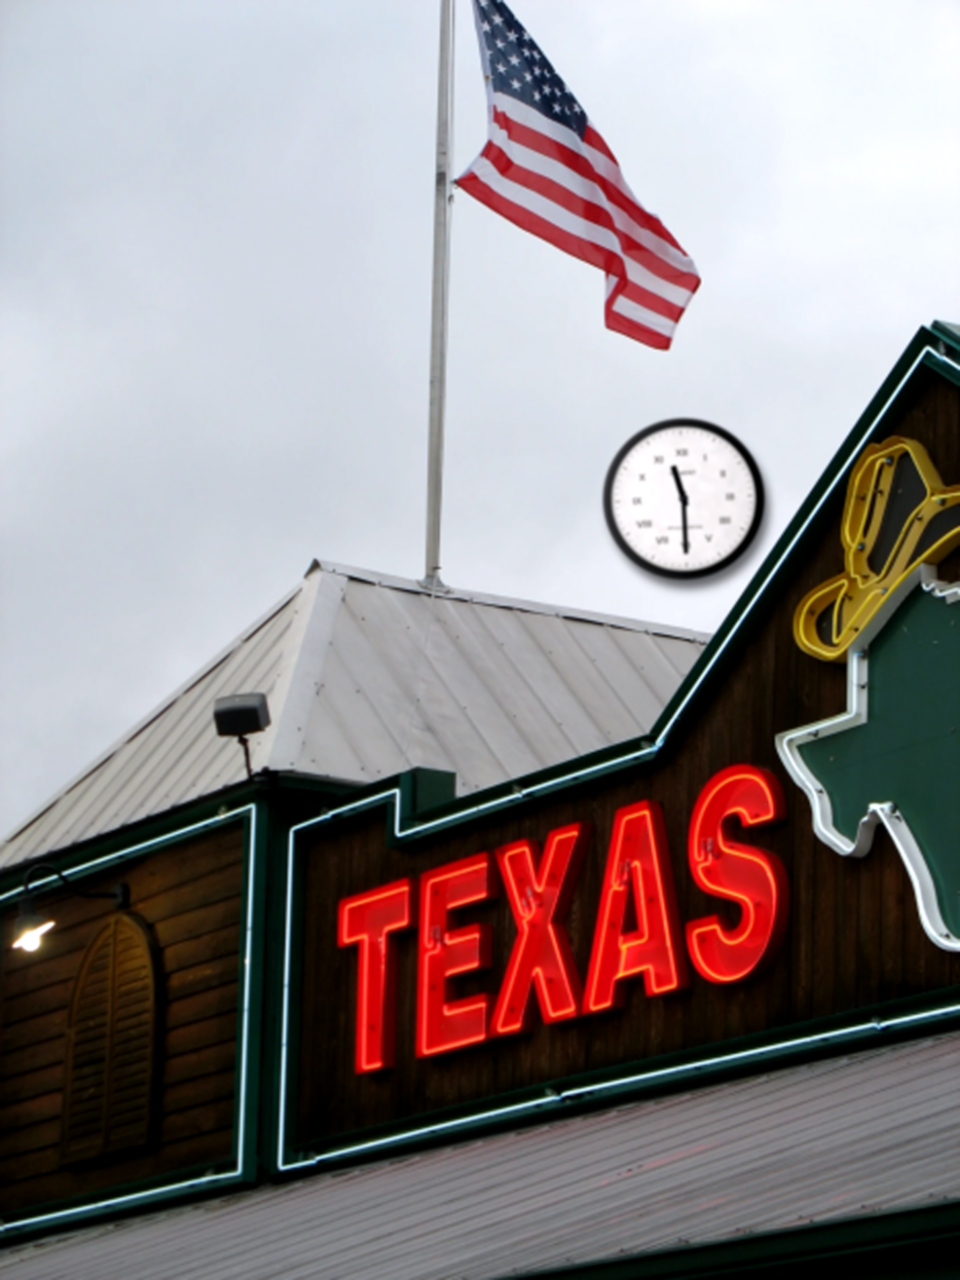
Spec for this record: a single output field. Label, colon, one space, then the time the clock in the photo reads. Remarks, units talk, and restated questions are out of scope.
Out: 11:30
